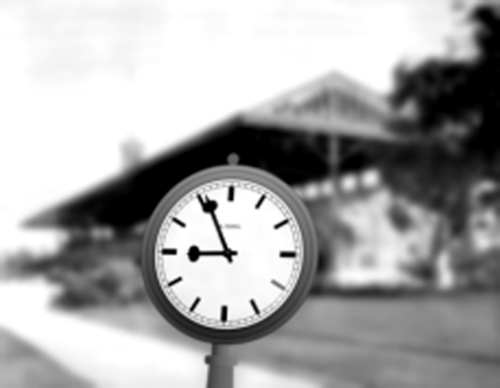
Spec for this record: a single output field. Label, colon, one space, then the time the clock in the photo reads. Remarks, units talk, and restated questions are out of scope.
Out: 8:56
